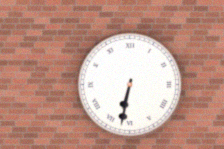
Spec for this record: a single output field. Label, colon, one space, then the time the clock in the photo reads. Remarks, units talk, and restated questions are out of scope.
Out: 6:32
